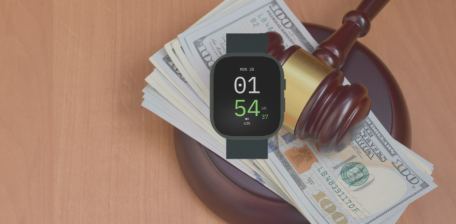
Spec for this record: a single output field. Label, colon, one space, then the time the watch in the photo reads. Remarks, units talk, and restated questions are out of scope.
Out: 1:54
